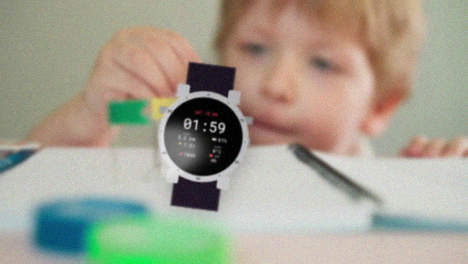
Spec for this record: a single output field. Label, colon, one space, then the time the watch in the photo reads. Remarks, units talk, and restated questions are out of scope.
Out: 1:59
